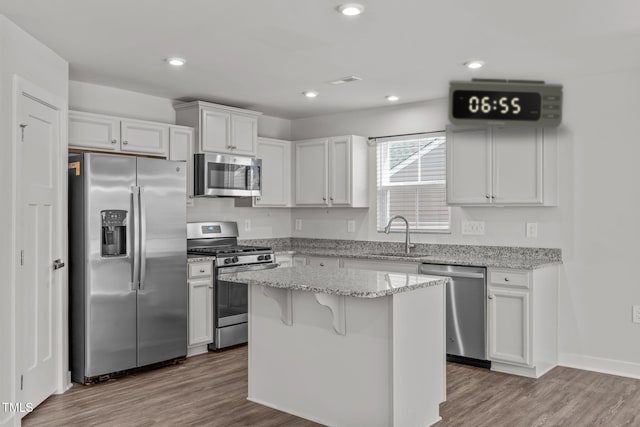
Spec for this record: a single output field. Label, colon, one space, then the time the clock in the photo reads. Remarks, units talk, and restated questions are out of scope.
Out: 6:55
